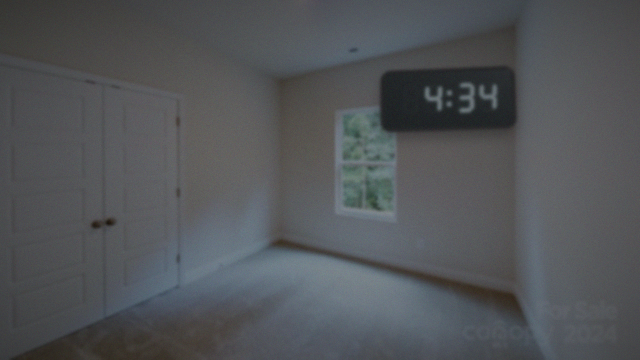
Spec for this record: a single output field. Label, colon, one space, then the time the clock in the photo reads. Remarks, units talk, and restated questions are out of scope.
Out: 4:34
